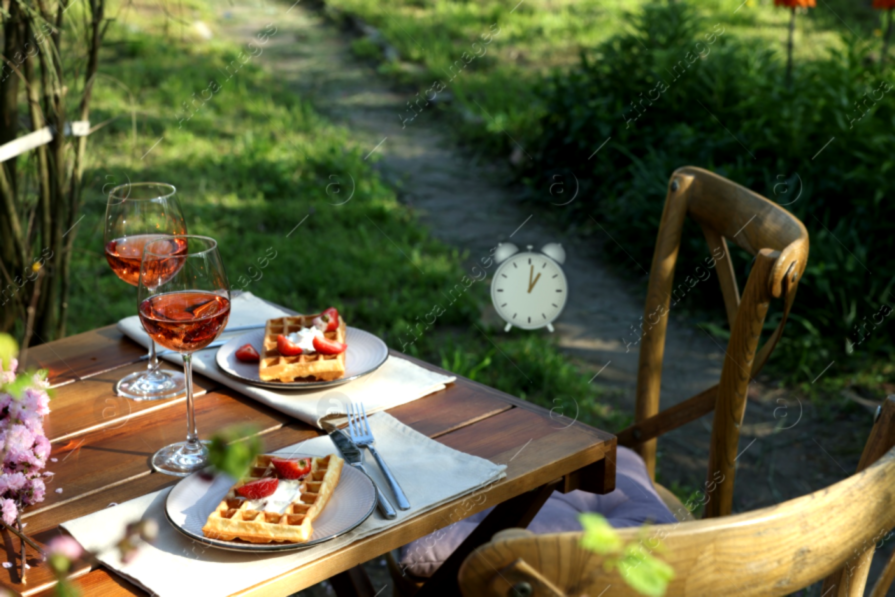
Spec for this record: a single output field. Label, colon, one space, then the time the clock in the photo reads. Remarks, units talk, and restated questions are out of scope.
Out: 1:01
